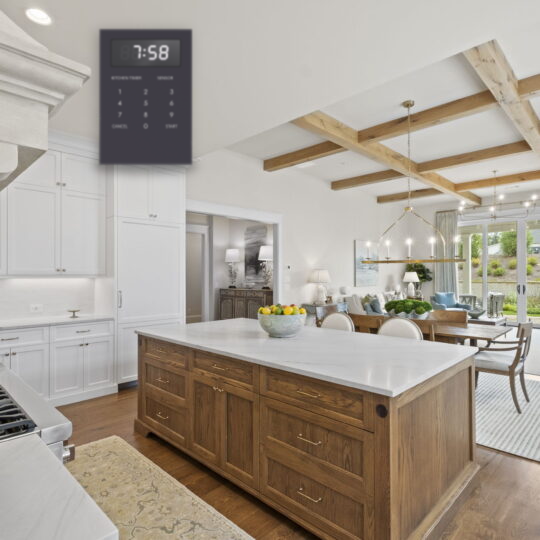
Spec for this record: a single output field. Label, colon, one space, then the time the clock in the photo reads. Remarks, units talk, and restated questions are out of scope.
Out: 7:58
